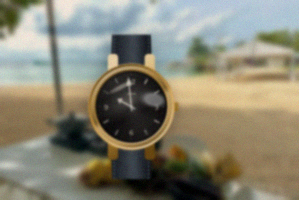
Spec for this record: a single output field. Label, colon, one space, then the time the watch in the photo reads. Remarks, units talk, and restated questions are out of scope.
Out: 9:59
